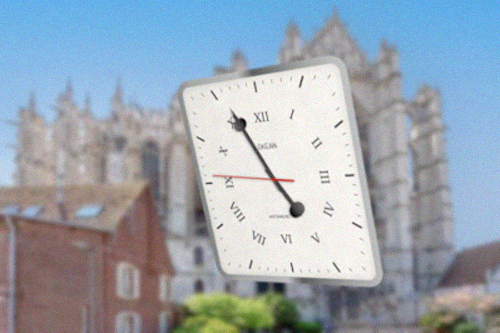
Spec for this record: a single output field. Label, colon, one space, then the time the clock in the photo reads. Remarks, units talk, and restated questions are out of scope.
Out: 4:55:46
